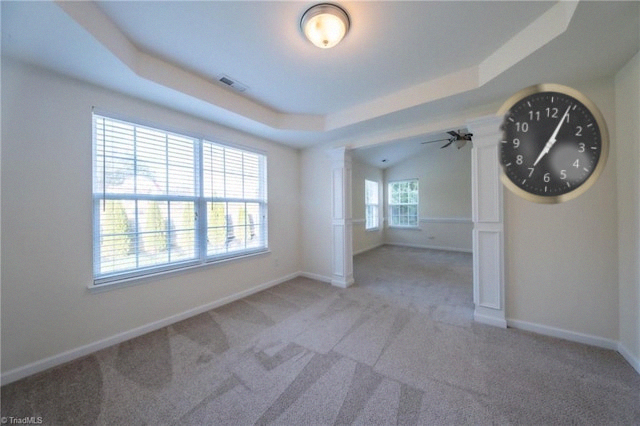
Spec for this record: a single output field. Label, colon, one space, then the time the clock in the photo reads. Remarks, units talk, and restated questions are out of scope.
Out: 7:04
